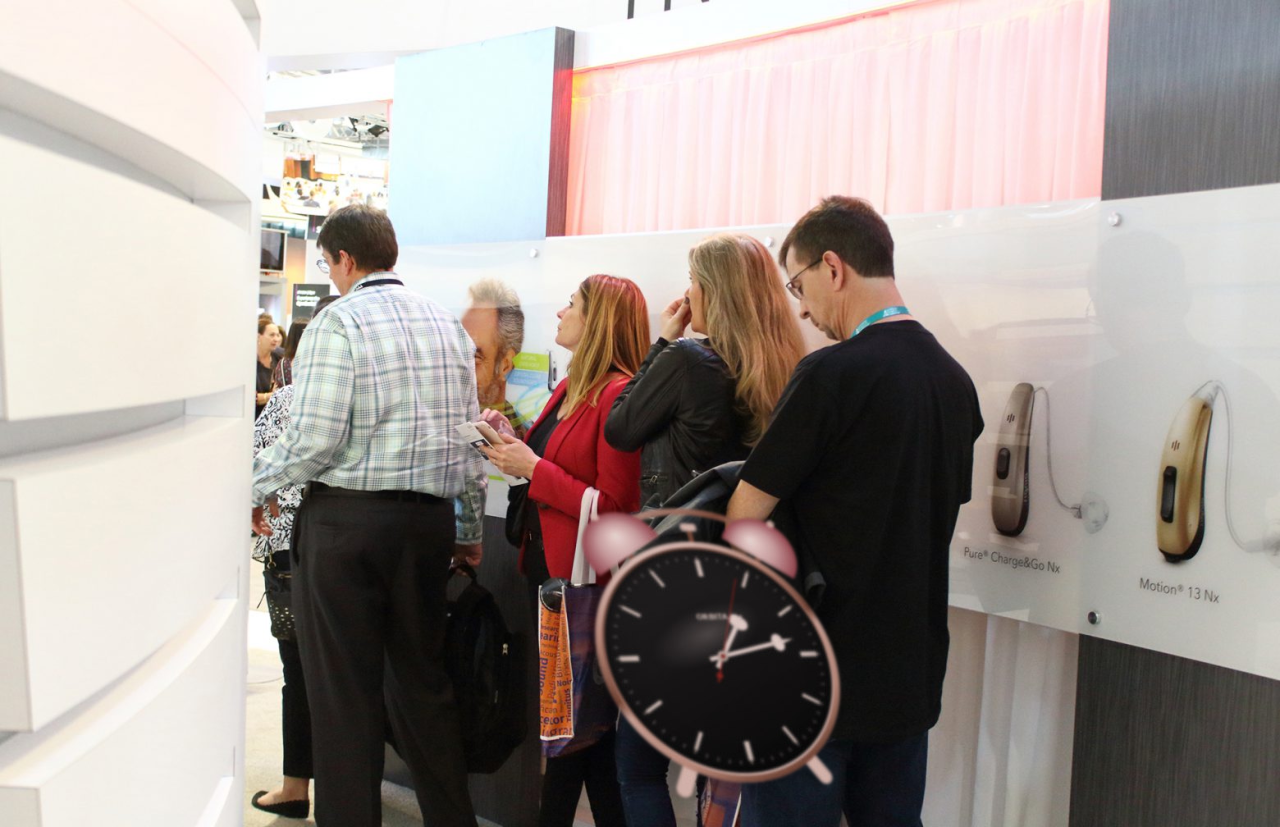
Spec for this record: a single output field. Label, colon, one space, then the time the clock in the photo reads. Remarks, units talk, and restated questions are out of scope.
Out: 1:13:04
